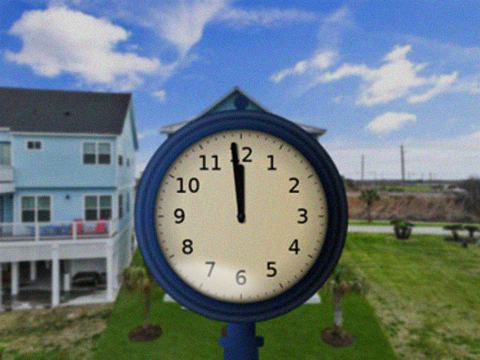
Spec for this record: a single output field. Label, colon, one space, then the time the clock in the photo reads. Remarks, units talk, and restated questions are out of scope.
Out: 11:59
